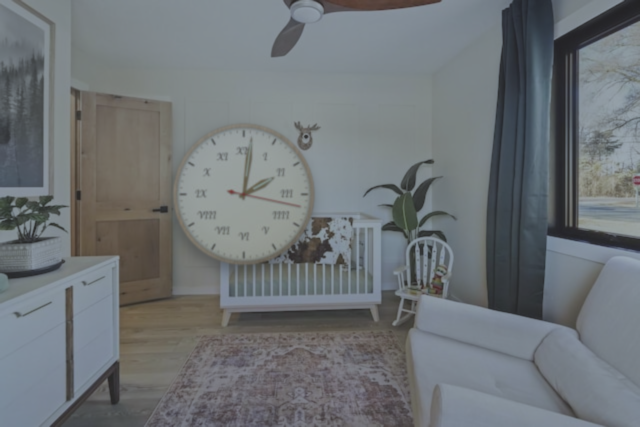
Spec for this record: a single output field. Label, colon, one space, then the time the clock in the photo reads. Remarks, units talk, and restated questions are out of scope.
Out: 2:01:17
